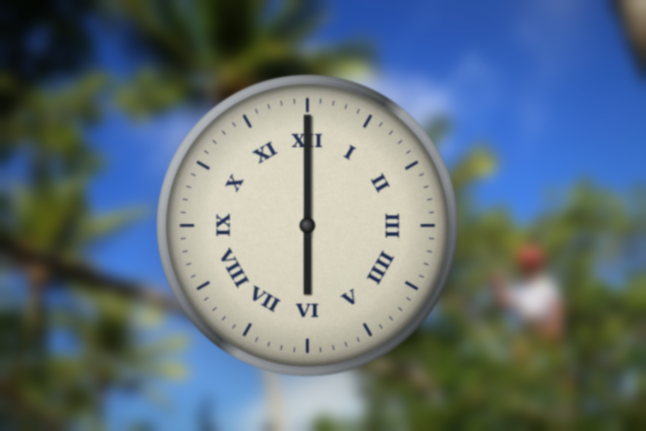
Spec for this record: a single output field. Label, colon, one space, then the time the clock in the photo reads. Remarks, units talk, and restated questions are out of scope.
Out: 6:00
